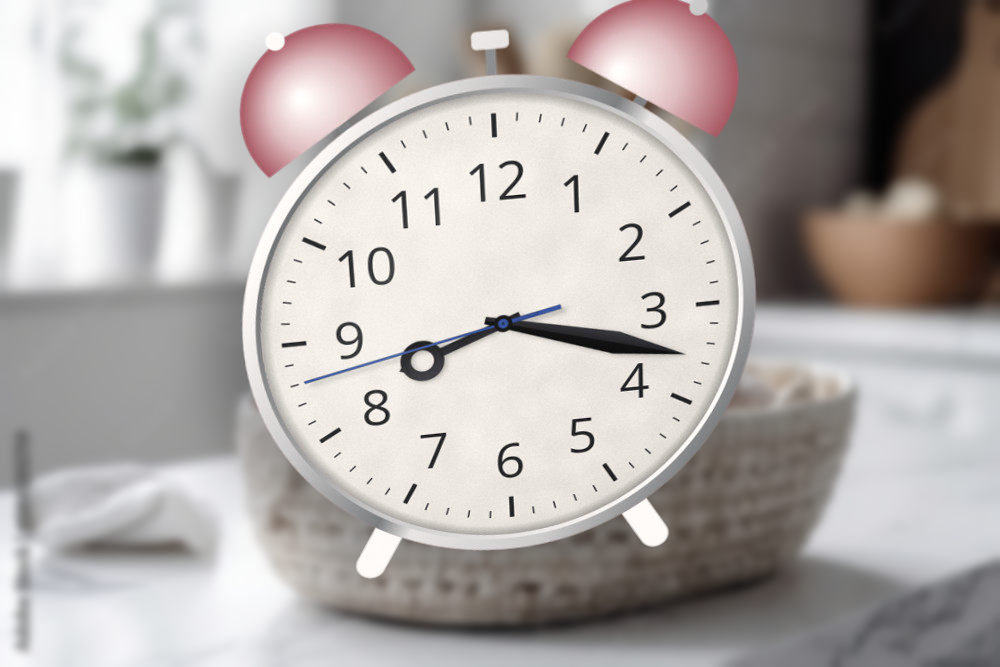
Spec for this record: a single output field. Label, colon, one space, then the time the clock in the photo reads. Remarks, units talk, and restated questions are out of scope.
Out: 8:17:43
